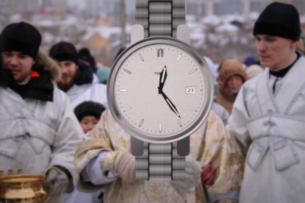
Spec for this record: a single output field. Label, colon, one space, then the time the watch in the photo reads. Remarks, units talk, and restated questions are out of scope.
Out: 12:24
